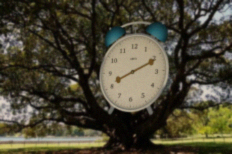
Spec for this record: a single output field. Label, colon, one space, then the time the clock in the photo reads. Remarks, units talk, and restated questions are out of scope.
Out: 8:11
